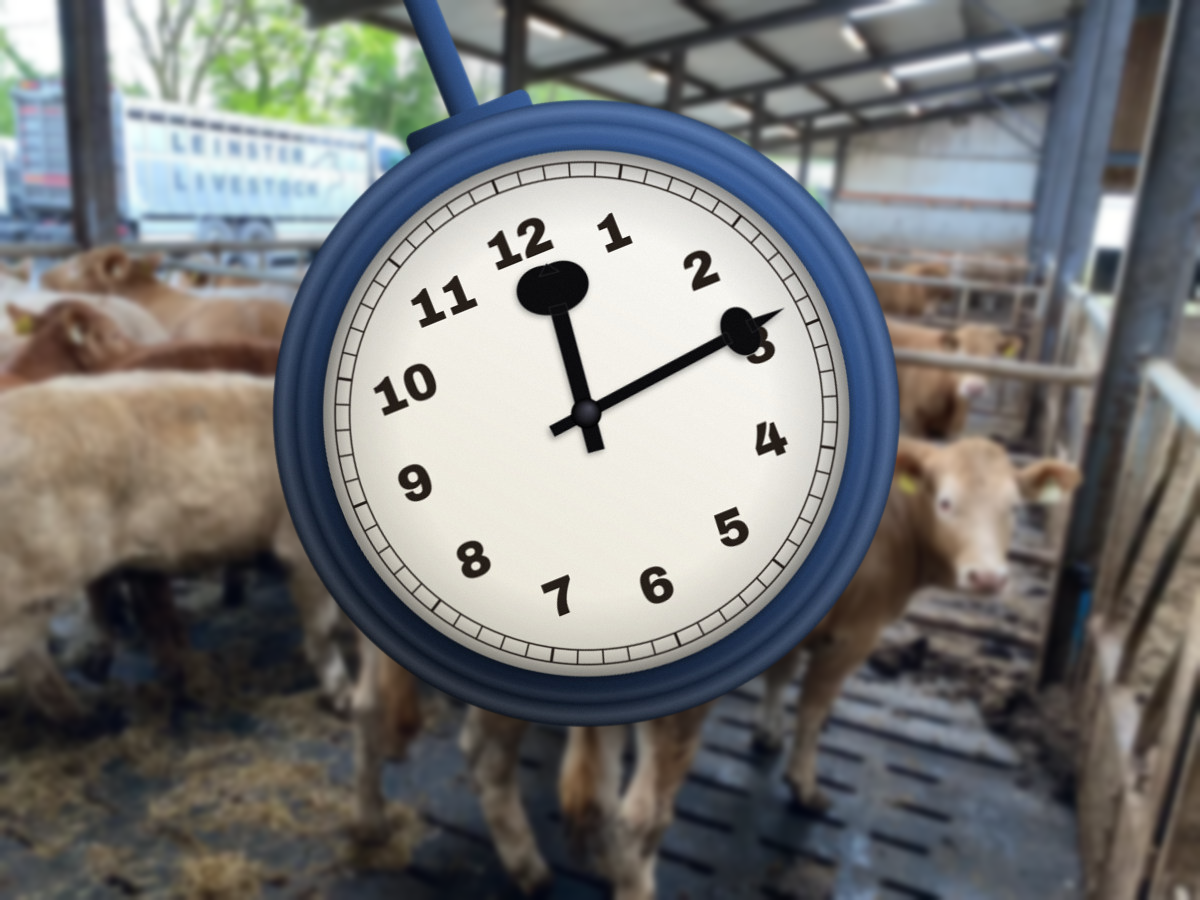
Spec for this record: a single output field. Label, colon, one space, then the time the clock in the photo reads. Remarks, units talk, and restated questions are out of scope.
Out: 12:14
